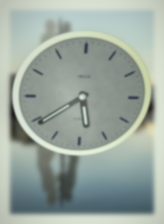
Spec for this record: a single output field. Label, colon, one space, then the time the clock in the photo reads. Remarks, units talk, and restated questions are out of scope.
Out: 5:39
